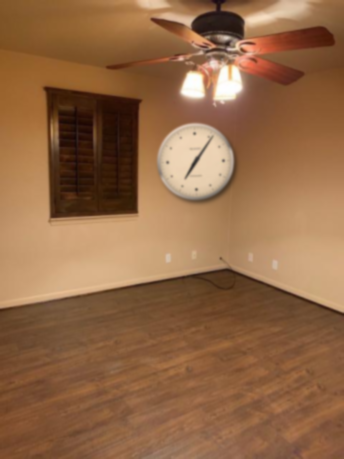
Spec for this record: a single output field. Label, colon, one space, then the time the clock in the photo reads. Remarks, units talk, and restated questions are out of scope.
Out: 7:06
